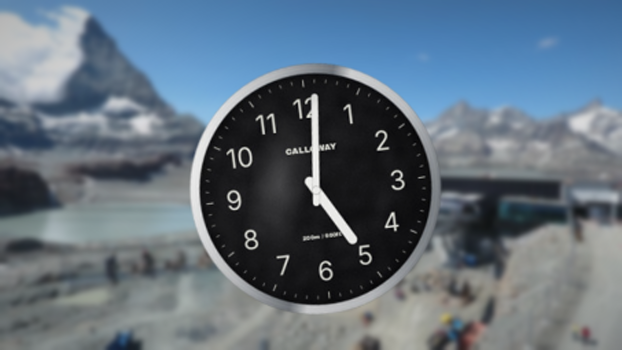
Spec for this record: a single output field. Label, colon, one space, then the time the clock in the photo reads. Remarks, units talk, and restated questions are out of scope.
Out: 5:01
